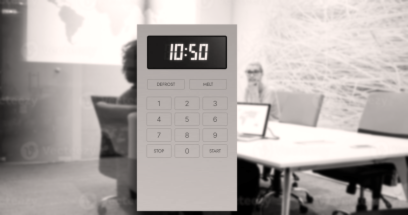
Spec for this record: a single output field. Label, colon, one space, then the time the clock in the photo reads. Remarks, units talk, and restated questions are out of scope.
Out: 10:50
